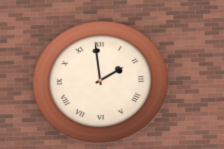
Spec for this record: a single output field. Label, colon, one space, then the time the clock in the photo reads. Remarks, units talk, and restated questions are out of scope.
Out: 1:59
